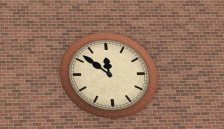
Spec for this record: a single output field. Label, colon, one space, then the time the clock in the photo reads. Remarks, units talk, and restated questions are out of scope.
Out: 11:52
